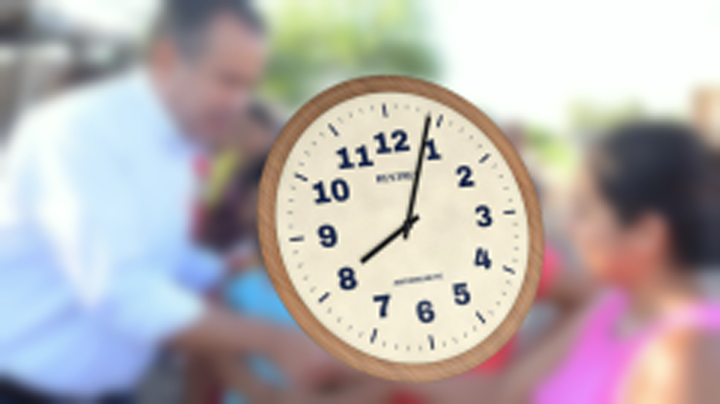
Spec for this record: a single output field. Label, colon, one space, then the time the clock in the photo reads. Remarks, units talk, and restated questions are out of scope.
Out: 8:04
